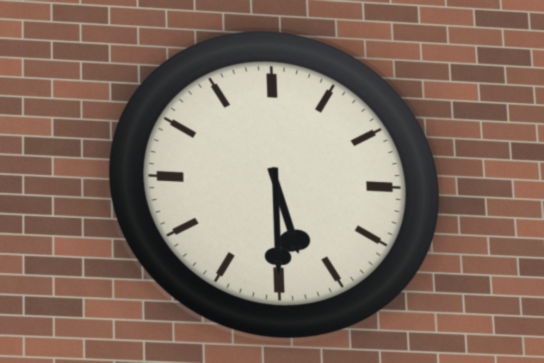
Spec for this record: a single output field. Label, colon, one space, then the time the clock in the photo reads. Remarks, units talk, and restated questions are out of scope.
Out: 5:30
